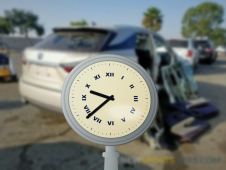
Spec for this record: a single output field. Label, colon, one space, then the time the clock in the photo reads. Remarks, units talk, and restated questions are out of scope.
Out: 9:38
